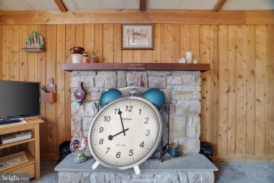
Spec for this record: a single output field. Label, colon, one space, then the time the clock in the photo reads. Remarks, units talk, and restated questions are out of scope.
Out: 7:56
